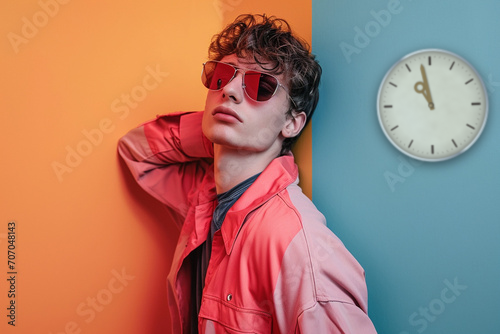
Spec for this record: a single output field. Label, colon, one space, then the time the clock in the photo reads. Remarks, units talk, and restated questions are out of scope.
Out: 10:58
